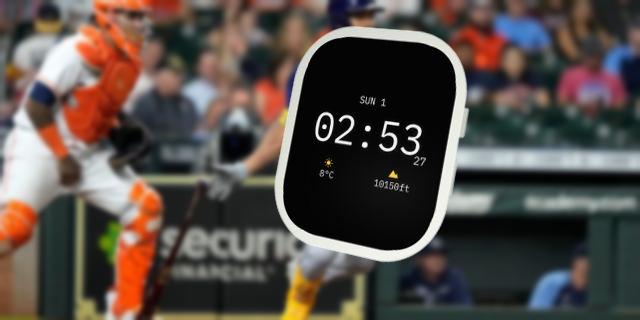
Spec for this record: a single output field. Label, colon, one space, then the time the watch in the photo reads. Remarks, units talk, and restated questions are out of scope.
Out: 2:53:27
